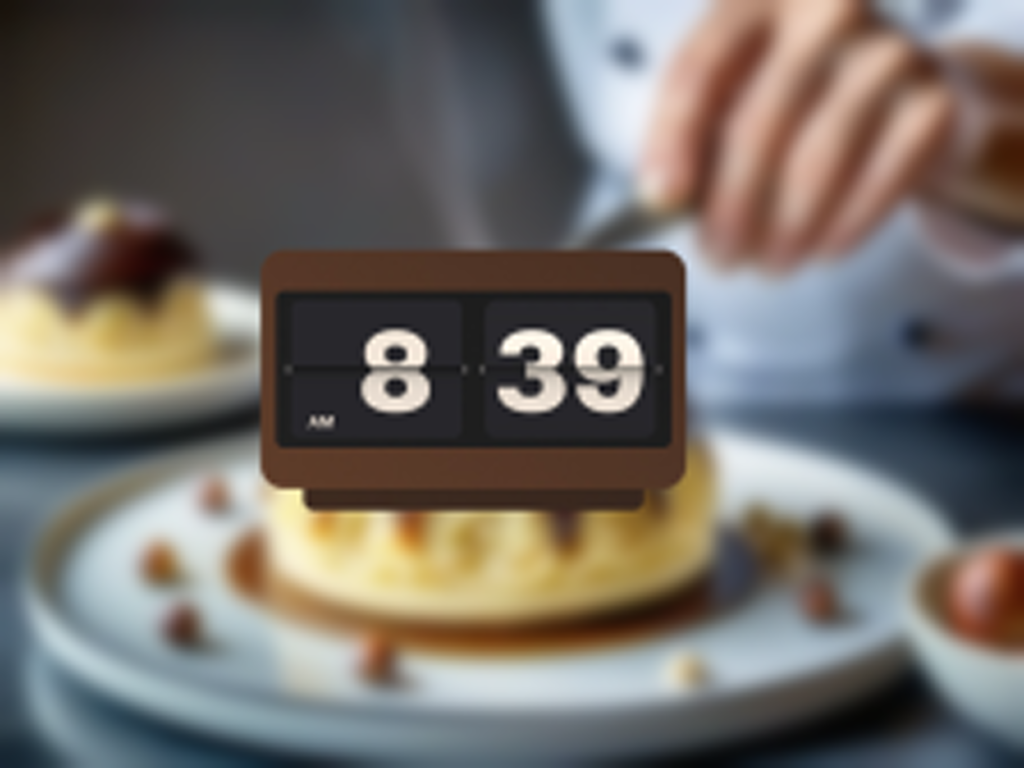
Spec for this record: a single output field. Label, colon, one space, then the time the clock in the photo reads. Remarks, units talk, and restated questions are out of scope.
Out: 8:39
